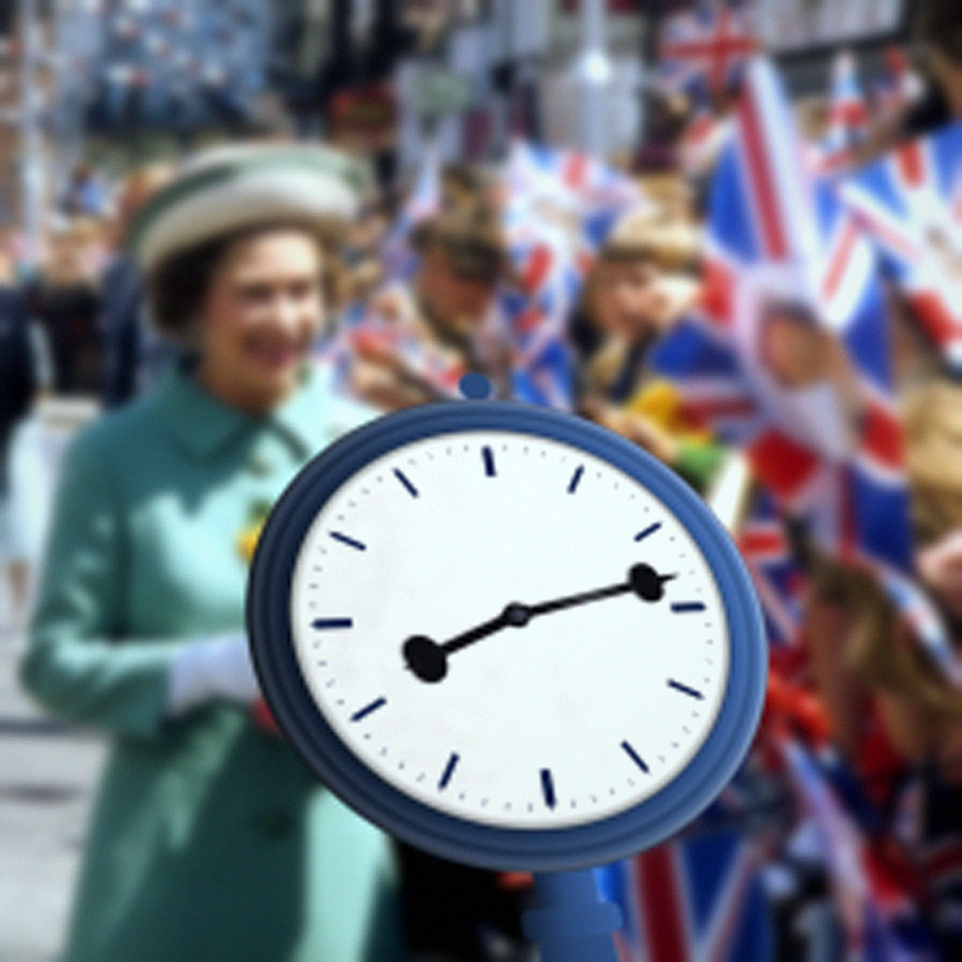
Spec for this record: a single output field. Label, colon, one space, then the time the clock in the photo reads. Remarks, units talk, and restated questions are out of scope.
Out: 8:13
